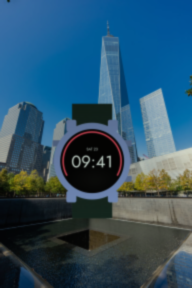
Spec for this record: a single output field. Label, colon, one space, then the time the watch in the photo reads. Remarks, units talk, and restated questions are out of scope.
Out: 9:41
